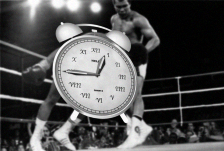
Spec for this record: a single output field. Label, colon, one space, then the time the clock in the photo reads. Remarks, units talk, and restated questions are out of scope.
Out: 12:45
